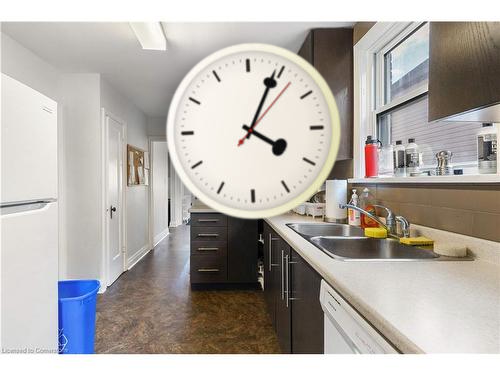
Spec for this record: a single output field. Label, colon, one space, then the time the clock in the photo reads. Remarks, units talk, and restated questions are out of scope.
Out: 4:04:07
